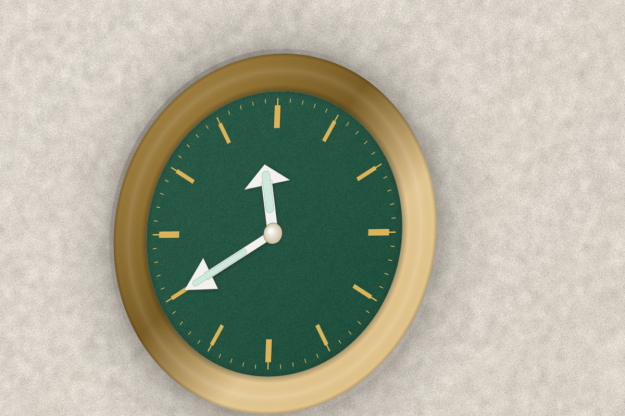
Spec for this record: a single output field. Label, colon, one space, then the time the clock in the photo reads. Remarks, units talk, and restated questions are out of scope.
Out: 11:40
